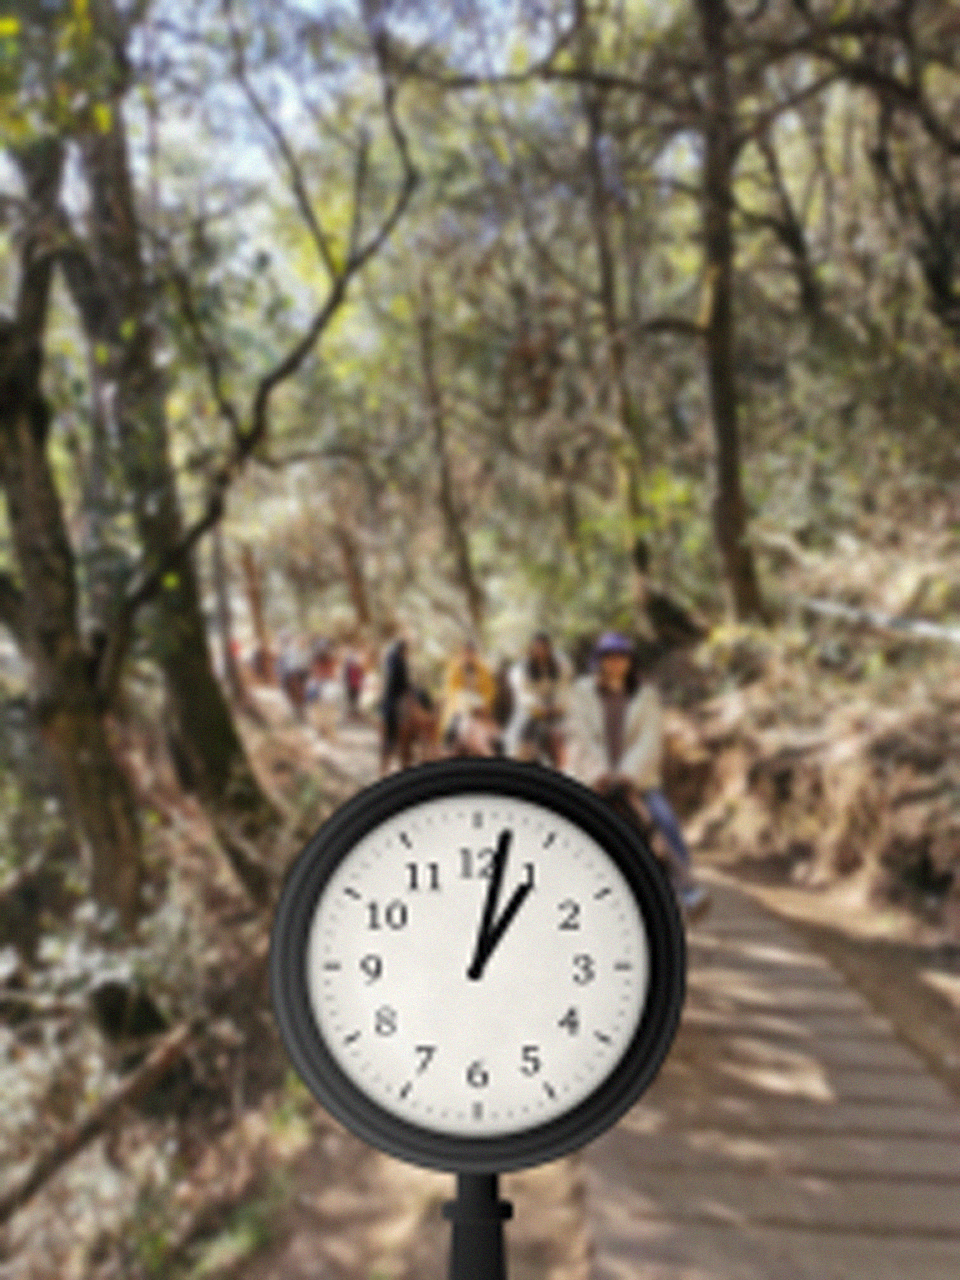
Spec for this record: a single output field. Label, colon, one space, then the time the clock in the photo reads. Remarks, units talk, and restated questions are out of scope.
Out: 1:02
